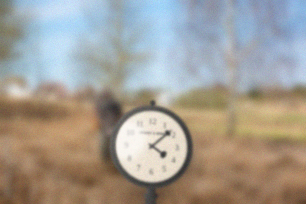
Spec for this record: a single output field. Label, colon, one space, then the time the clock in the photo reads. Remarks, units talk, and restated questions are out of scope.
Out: 4:08
